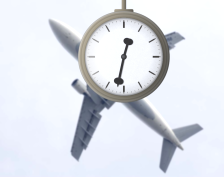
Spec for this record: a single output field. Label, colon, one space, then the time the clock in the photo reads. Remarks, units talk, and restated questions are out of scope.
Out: 12:32
